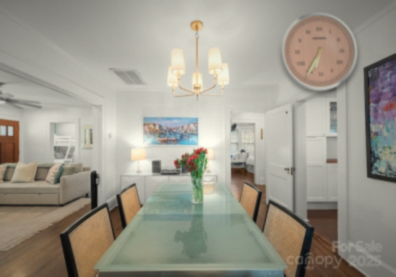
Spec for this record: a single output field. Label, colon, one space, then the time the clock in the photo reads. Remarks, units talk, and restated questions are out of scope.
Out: 6:35
